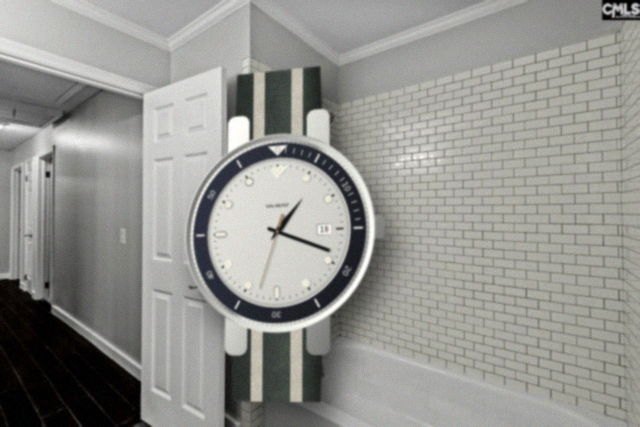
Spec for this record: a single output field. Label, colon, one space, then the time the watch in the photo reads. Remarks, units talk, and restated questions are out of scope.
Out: 1:18:33
